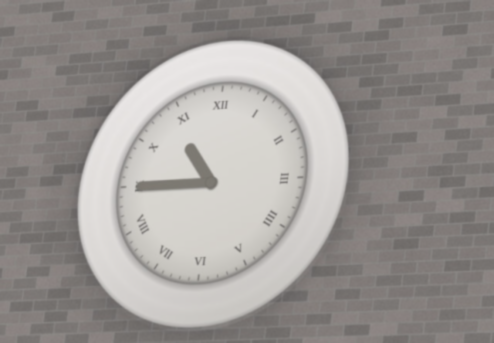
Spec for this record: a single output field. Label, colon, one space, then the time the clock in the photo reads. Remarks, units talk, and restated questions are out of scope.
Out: 10:45
